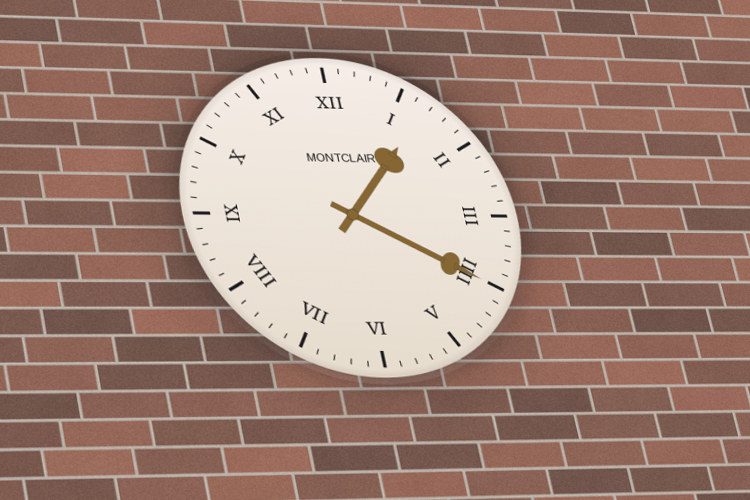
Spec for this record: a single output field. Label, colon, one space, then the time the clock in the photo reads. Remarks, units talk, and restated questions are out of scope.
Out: 1:20
